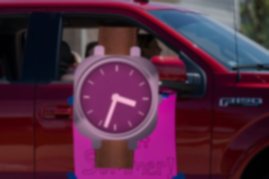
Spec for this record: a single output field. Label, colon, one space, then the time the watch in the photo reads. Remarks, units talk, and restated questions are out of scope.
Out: 3:33
